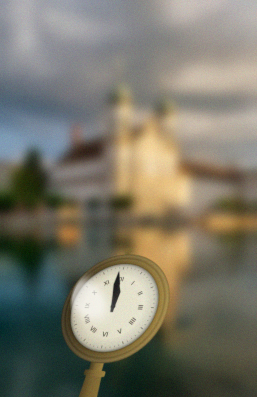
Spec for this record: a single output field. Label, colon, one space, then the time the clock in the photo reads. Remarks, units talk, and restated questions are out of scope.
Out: 11:59
